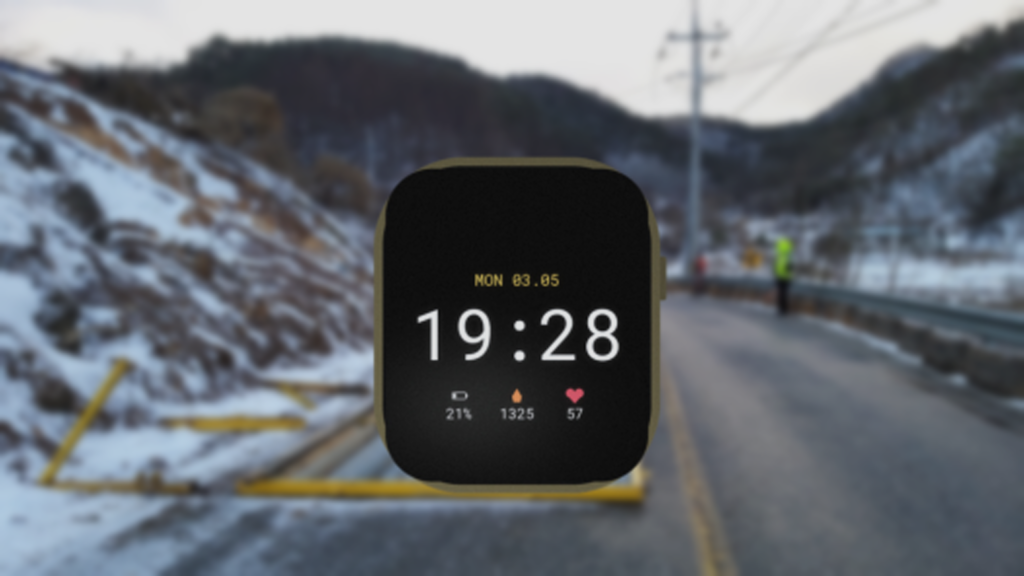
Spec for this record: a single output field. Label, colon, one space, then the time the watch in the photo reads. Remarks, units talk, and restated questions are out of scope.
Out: 19:28
